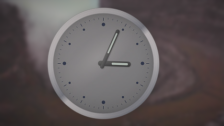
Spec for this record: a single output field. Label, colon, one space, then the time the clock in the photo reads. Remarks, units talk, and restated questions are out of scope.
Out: 3:04
